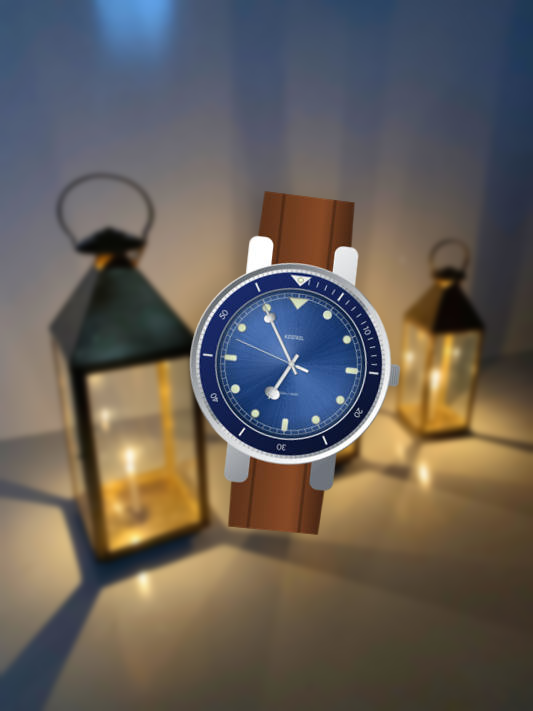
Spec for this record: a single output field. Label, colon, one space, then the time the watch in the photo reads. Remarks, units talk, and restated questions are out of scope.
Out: 6:54:48
